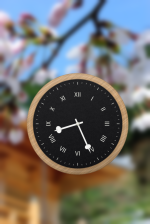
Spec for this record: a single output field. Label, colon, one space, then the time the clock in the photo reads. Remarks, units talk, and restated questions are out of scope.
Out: 8:26
